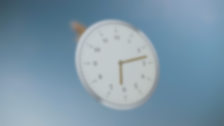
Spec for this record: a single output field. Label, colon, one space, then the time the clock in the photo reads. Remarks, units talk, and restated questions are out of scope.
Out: 6:13
